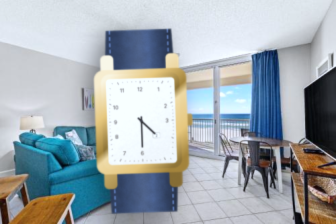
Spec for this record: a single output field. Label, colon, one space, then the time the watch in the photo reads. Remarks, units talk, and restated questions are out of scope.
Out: 4:30
